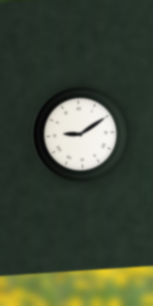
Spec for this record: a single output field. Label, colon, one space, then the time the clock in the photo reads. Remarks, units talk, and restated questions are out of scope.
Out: 9:10
